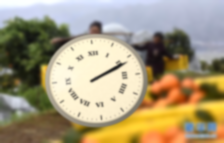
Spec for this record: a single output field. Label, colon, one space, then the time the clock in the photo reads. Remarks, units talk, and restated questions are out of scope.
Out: 2:11
